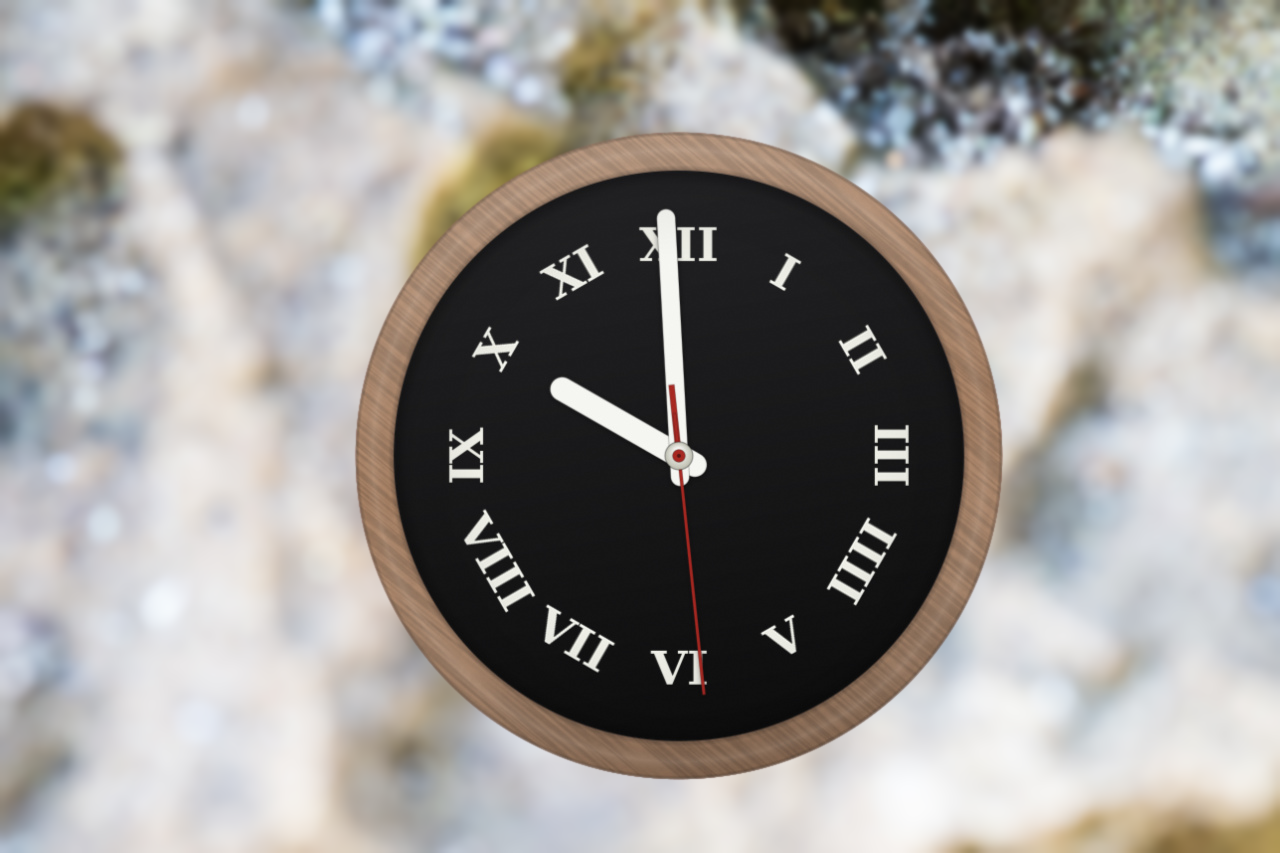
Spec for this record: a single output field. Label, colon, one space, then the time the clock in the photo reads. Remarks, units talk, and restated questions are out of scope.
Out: 9:59:29
